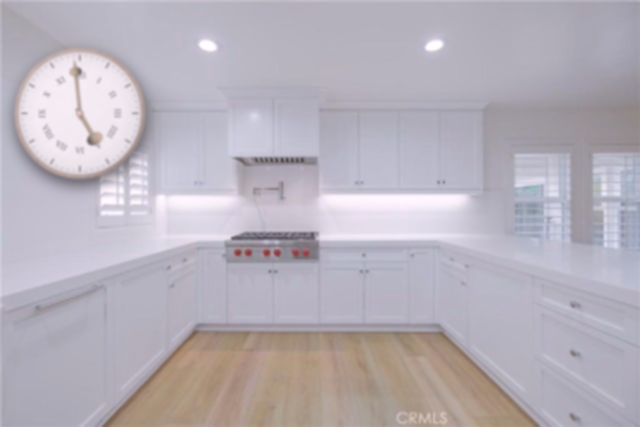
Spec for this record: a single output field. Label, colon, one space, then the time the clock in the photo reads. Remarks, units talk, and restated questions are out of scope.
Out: 4:59
